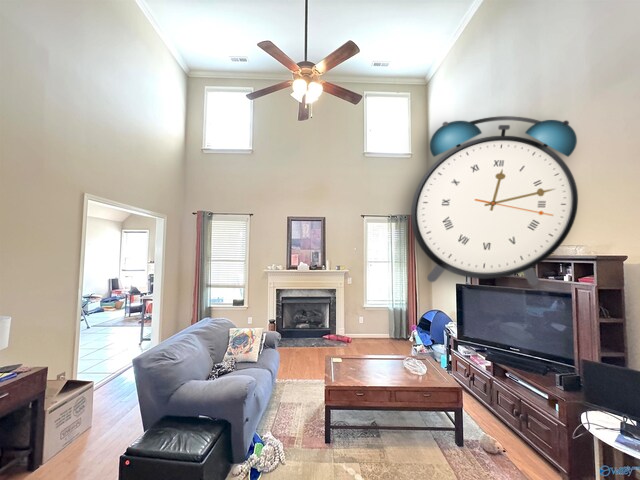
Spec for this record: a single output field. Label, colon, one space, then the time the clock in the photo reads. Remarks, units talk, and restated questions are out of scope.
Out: 12:12:17
